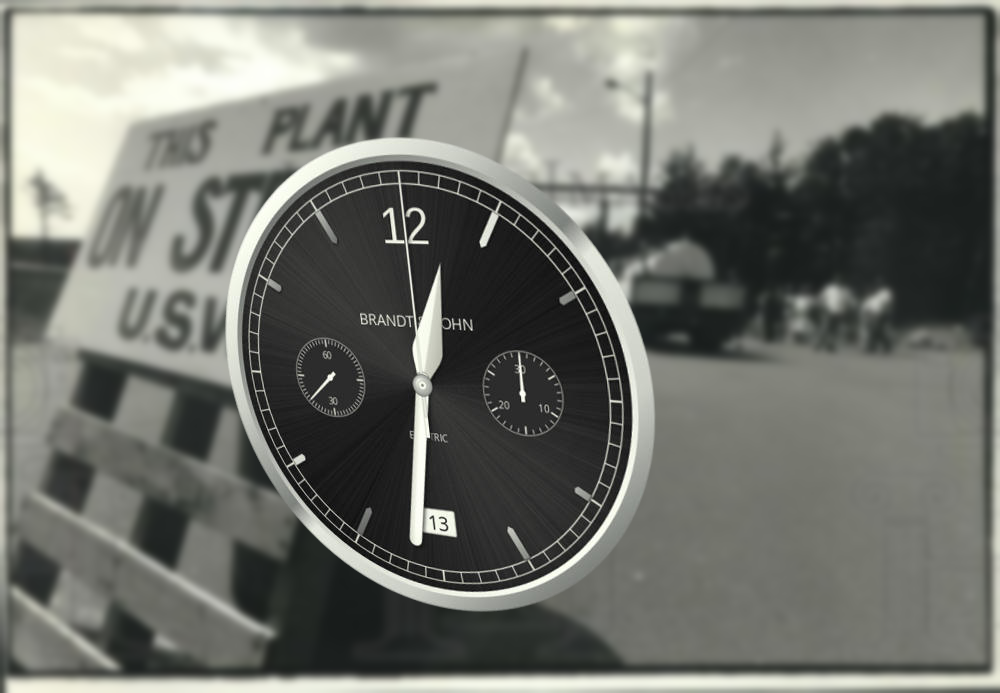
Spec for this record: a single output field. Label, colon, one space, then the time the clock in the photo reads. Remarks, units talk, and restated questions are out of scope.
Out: 12:31:38
